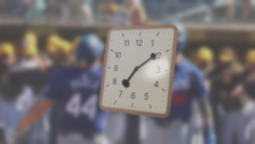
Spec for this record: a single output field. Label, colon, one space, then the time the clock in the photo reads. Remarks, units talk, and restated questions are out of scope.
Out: 7:09
